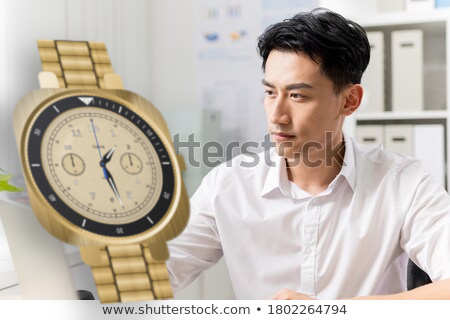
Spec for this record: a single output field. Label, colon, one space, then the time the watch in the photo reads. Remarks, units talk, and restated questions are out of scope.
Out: 1:28
